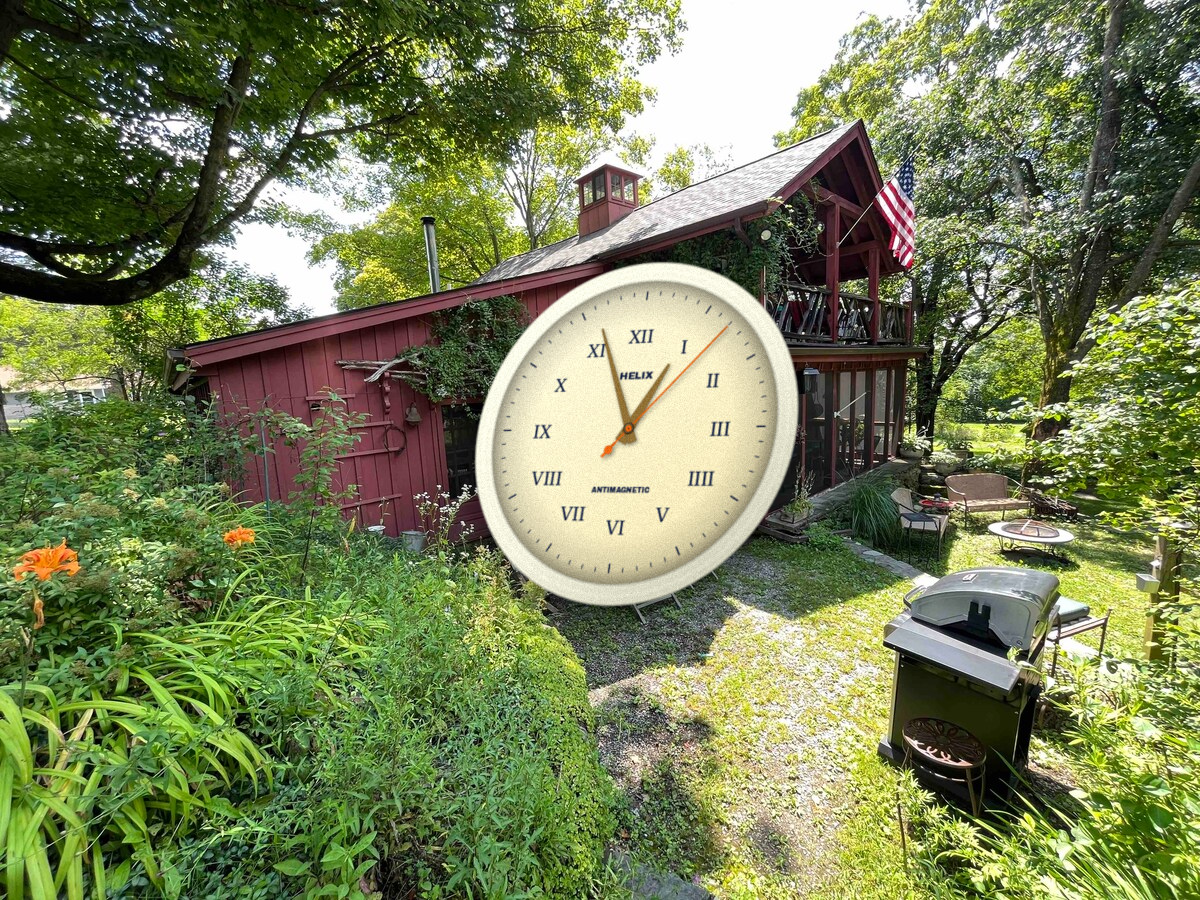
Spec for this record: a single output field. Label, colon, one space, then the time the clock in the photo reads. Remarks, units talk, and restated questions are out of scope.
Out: 12:56:07
